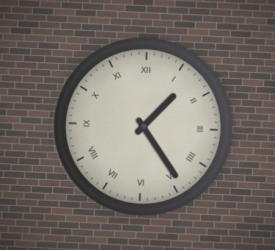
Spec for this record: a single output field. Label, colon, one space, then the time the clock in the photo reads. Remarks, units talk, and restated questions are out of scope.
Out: 1:24
